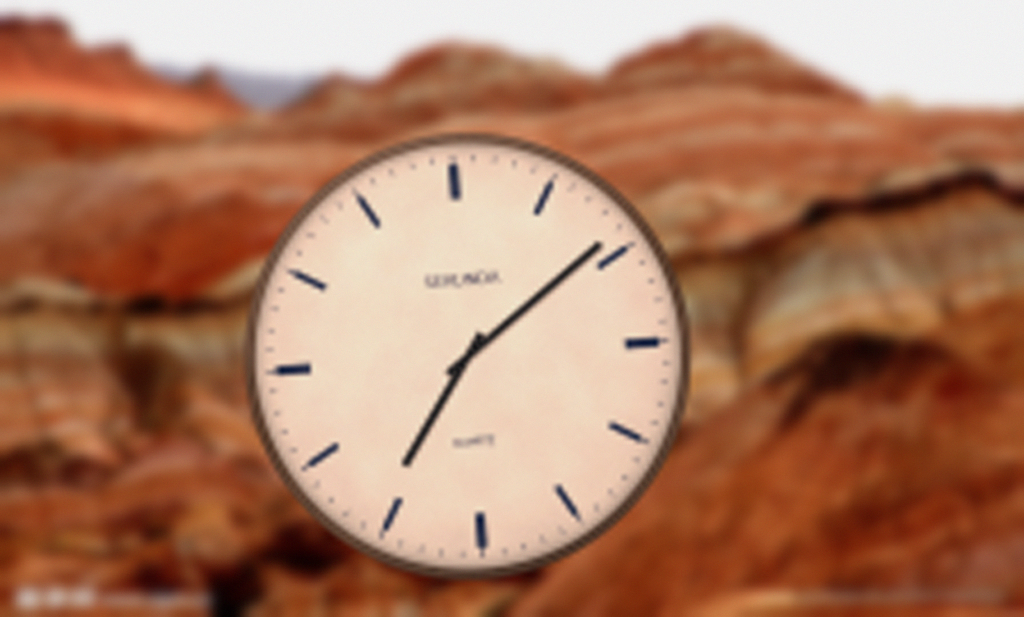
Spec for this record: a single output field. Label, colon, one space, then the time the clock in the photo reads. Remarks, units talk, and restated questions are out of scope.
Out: 7:09
